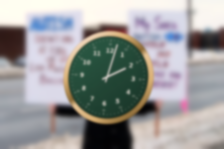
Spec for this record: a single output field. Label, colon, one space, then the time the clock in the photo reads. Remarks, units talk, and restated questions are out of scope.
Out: 2:02
